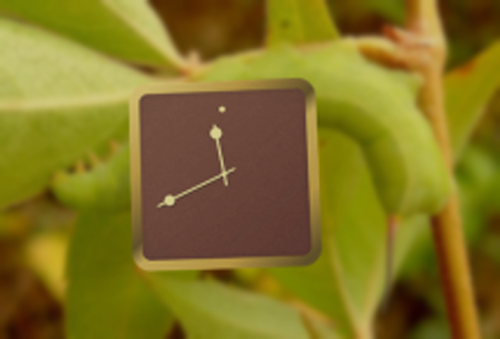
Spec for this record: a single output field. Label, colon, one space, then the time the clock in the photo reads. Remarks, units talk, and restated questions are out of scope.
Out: 11:41
